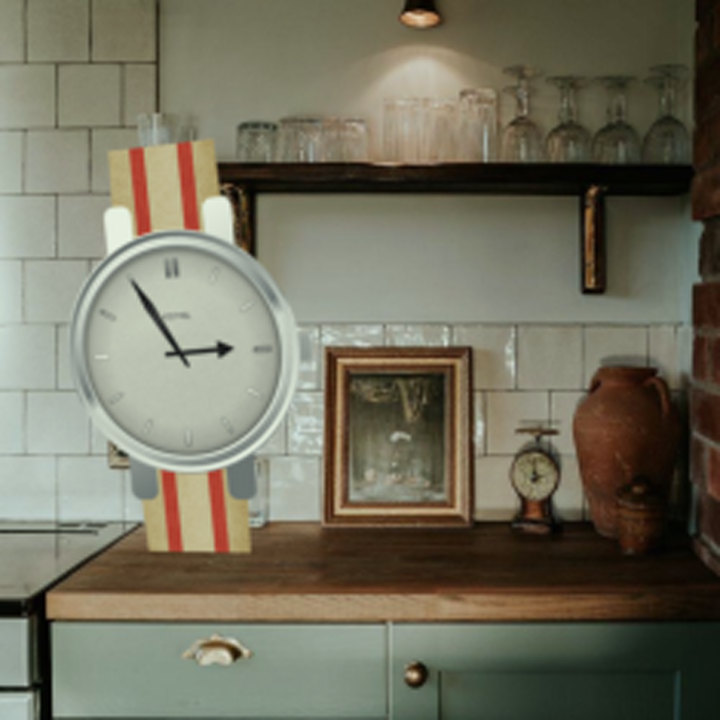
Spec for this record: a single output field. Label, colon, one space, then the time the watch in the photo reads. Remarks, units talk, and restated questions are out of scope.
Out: 2:55
